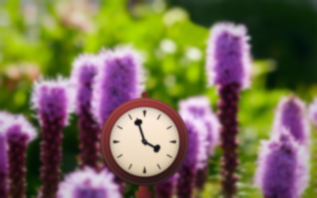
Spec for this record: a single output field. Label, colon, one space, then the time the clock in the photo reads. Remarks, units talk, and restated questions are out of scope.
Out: 3:57
